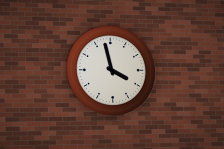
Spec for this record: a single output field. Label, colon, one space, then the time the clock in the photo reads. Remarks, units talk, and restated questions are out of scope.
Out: 3:58
